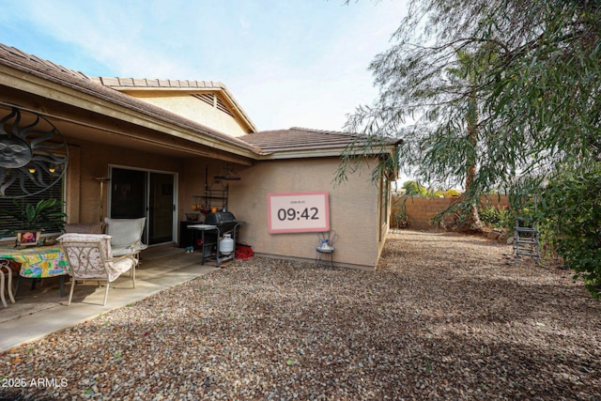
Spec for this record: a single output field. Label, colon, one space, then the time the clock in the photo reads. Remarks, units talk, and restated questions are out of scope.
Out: 9:42
